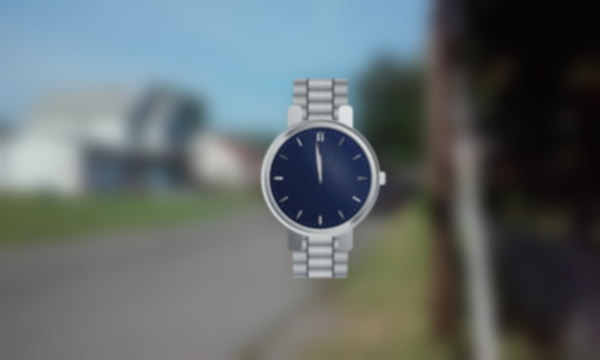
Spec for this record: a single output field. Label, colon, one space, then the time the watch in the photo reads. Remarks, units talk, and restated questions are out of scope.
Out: 11:59
